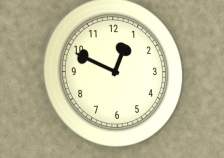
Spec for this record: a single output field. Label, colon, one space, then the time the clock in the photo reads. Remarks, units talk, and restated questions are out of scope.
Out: 12:49
